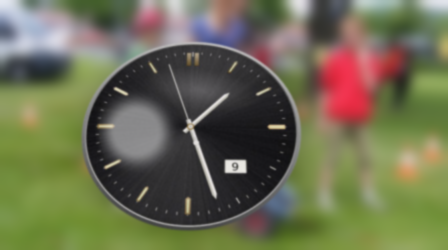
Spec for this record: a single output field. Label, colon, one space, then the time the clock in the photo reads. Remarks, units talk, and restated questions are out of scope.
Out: 1:26:57
